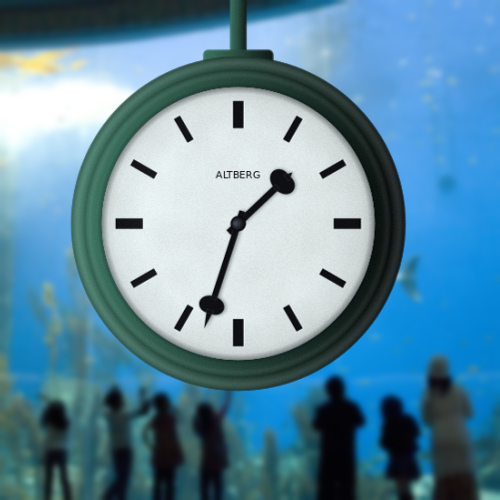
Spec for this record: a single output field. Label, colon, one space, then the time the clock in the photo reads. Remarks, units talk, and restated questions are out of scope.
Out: 1:33
